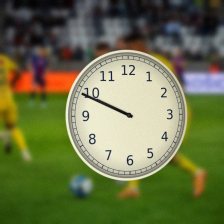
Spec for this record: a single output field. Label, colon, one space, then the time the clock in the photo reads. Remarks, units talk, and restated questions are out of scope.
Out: 9:49
